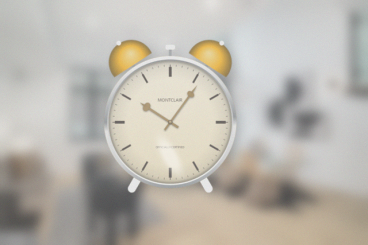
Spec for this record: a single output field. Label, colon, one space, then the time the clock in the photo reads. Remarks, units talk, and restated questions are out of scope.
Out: 10:06
